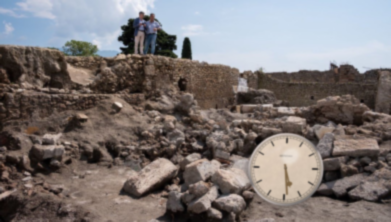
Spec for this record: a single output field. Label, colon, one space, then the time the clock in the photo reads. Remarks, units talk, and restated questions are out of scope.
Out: 5:29
